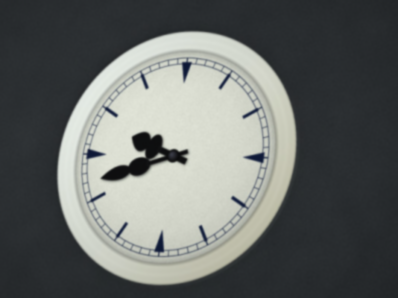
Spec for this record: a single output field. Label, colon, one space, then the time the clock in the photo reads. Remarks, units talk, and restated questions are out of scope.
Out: 9:42
